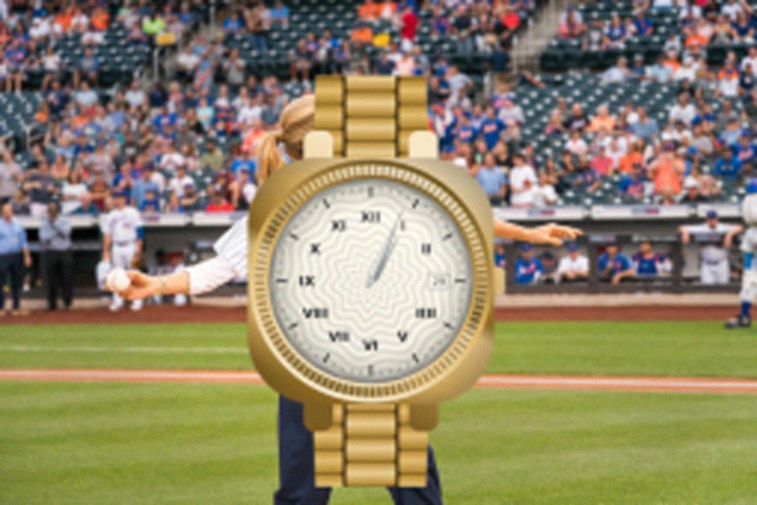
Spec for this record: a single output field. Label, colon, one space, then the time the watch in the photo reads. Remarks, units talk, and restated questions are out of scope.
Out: 1:04
